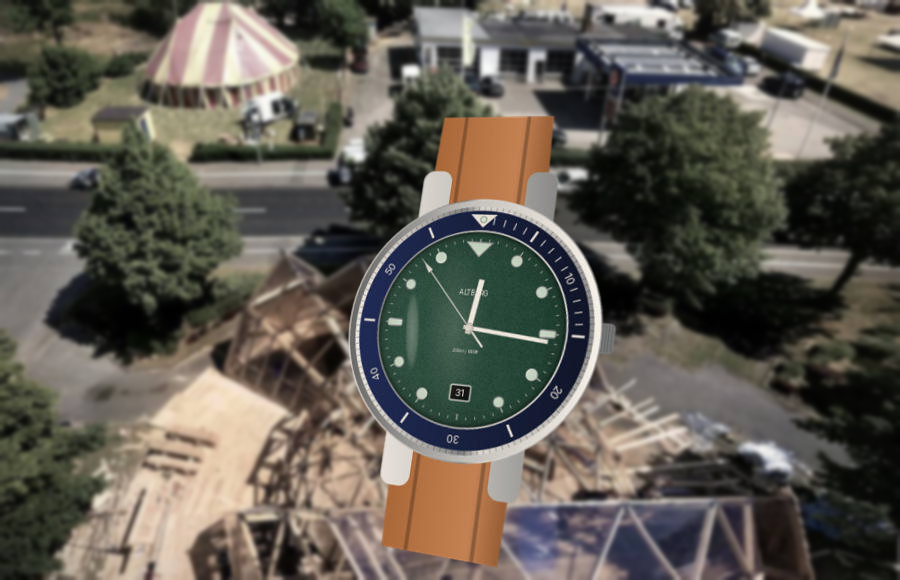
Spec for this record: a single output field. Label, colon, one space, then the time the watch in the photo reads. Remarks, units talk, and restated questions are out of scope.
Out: 12:15:53
